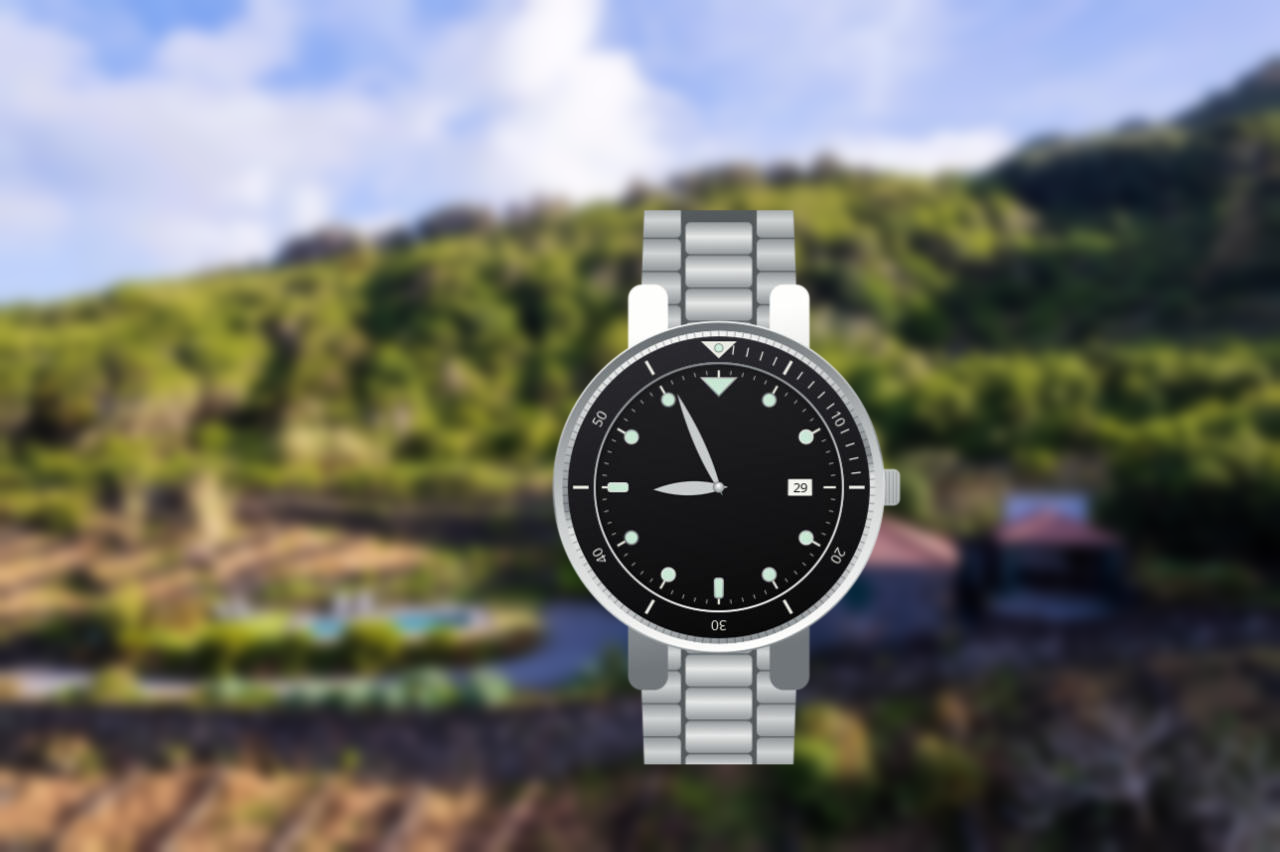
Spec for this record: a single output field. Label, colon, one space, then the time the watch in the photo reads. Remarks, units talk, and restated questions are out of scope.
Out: 8:56
